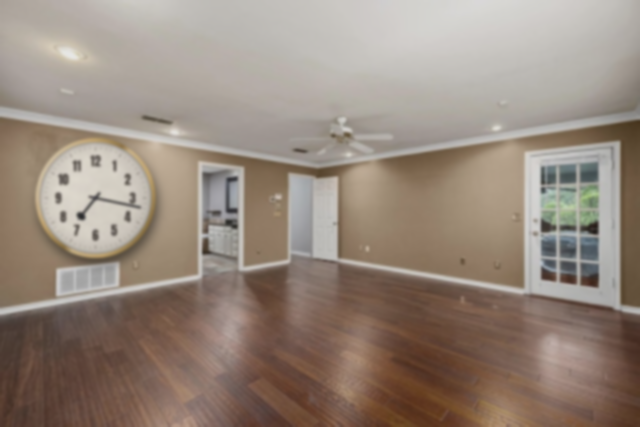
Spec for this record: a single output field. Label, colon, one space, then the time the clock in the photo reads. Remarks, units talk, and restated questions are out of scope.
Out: 7:17
